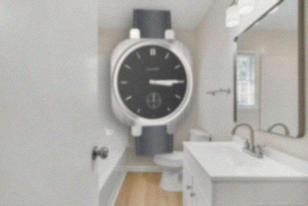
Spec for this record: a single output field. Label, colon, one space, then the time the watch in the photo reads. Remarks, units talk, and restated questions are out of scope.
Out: 3:15
